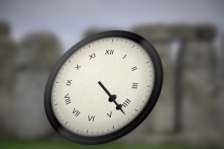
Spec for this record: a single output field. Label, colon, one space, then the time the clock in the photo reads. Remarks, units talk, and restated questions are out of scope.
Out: 4:22
